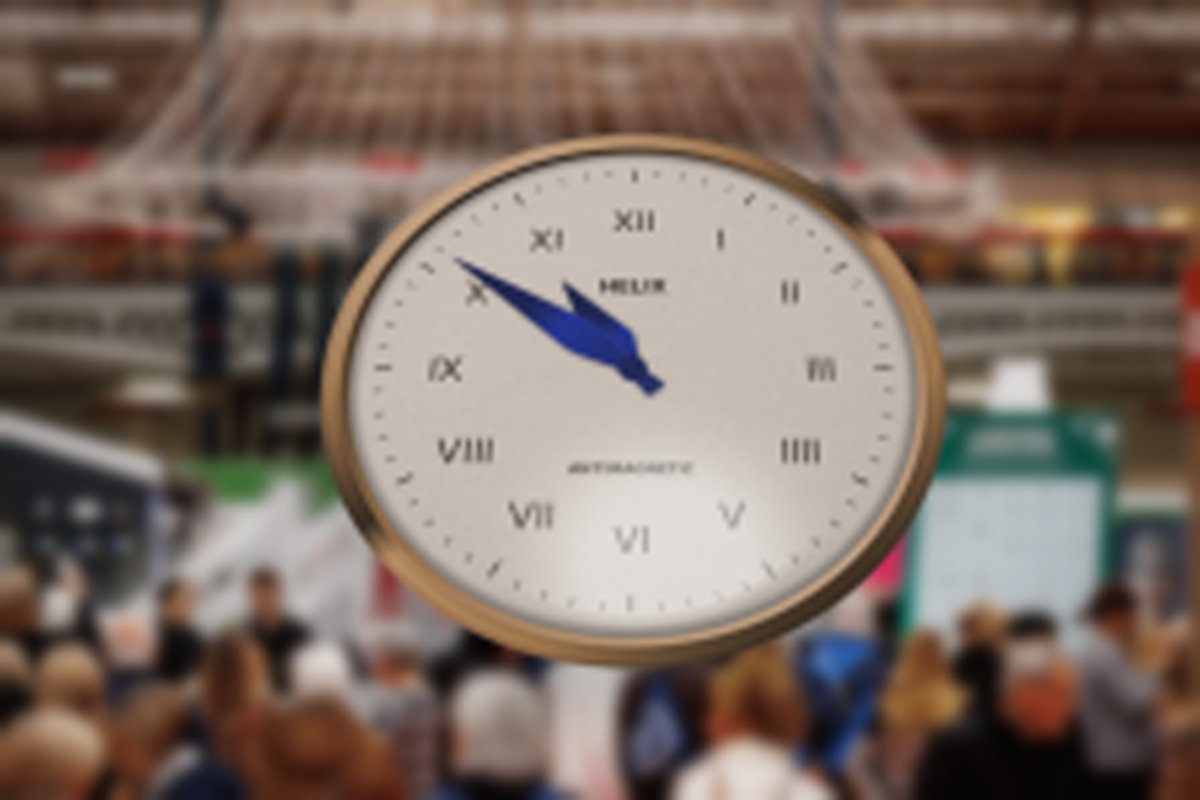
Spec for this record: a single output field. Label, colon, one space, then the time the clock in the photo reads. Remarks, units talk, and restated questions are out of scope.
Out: 10:51
